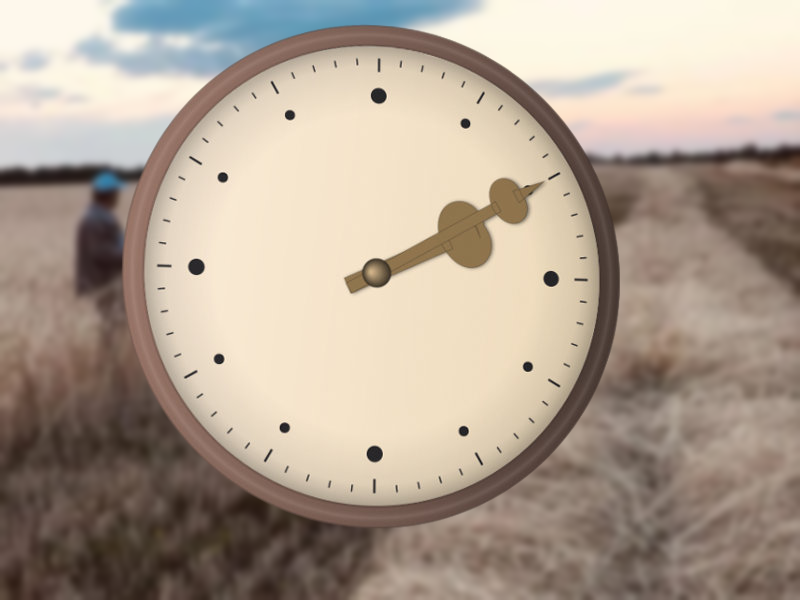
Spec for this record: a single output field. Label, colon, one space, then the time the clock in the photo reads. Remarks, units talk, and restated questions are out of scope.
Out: 2:10
